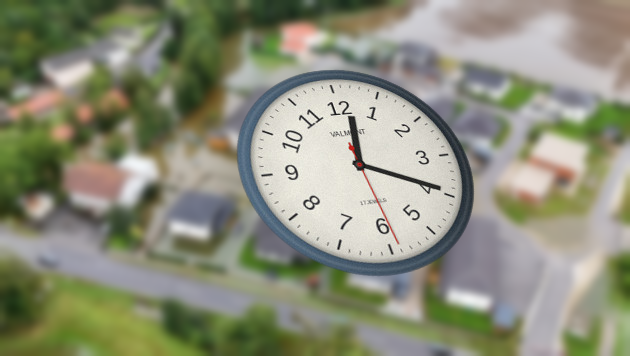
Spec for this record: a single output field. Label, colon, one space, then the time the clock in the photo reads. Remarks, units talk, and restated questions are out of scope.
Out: 12:19:29
